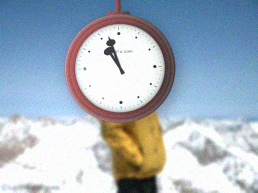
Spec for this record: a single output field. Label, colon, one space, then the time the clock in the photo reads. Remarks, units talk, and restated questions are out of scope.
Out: 10:57
